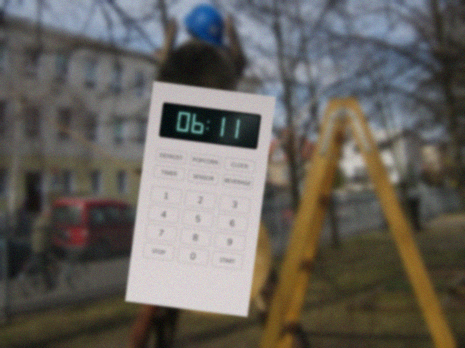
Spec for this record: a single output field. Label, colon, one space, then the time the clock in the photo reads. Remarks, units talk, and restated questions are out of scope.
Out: 6:11
